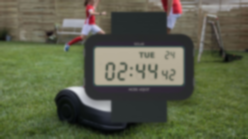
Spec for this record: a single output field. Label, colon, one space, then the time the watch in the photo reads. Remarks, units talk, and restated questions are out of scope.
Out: 2:44:42
